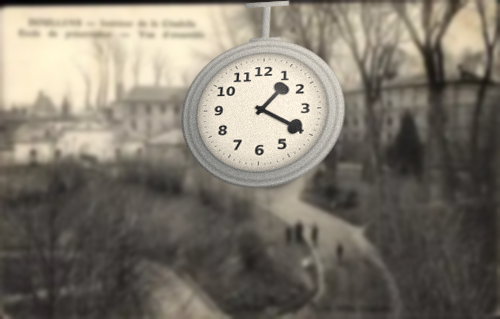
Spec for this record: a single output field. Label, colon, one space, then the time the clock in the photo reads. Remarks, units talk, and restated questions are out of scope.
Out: 1:20
